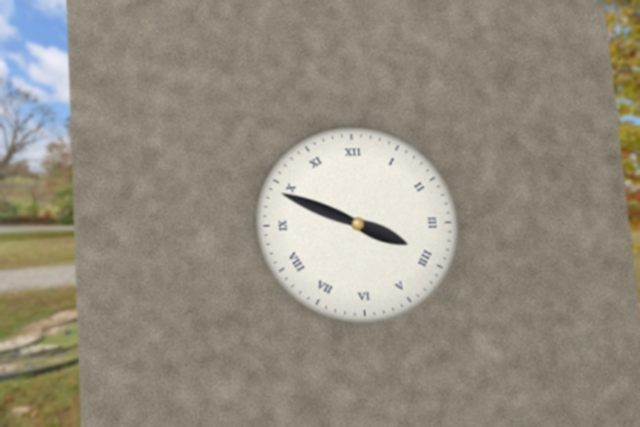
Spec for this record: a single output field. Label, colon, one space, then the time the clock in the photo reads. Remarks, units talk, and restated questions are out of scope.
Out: 3:49
